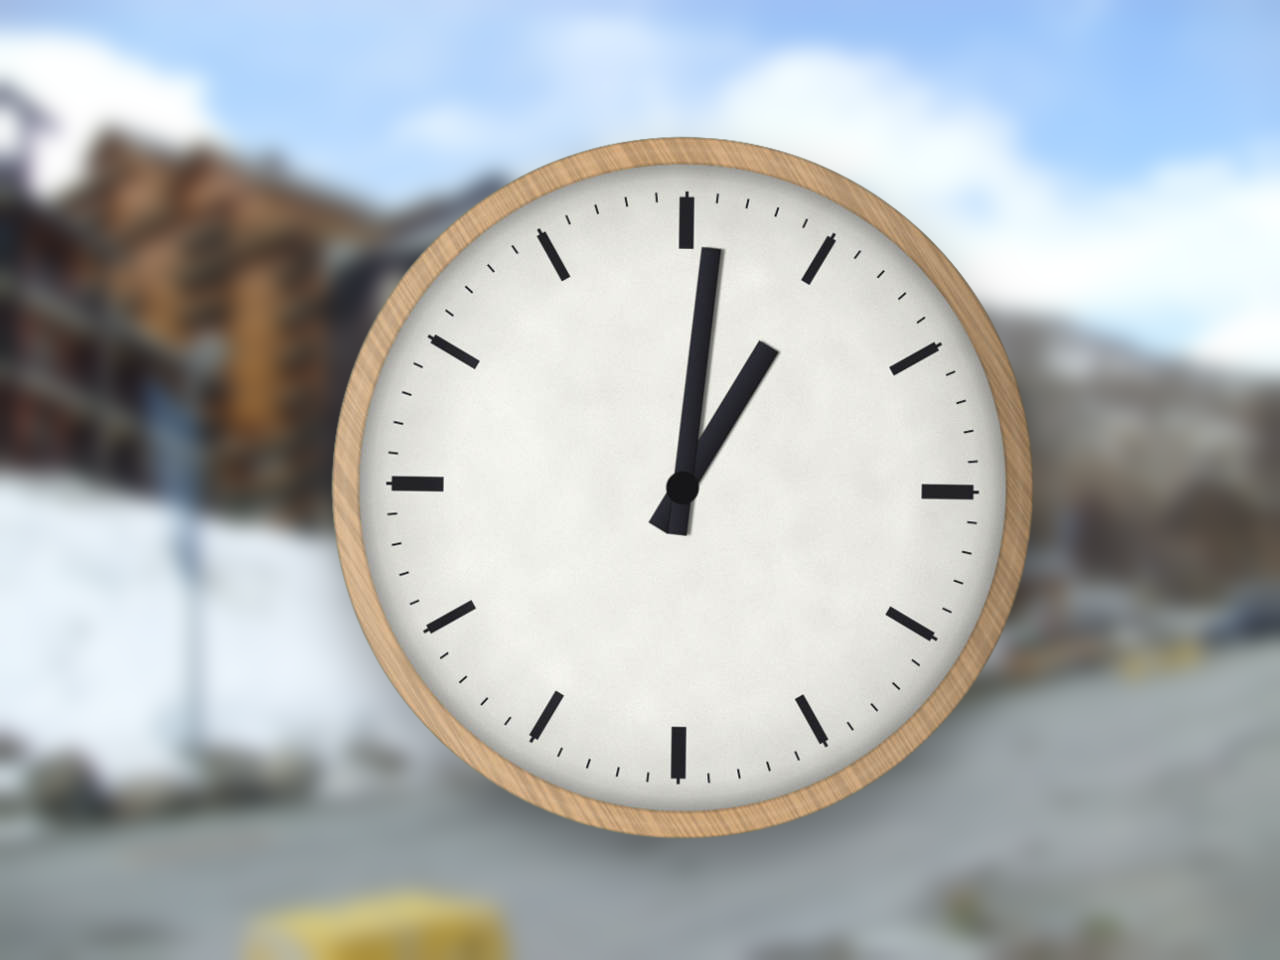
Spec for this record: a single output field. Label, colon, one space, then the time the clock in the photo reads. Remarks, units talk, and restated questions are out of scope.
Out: 1:01
